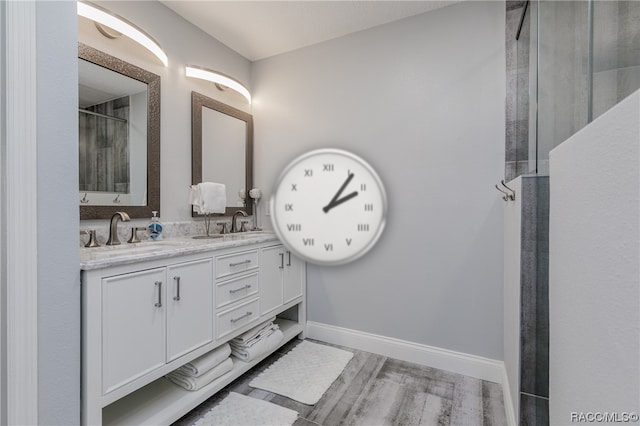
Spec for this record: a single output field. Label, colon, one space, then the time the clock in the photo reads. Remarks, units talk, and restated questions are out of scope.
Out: 2:06
